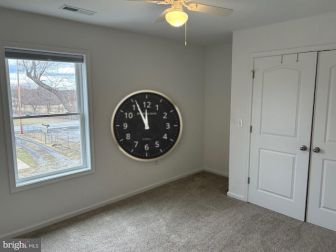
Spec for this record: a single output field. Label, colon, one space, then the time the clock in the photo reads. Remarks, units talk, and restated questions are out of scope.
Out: 11:56
